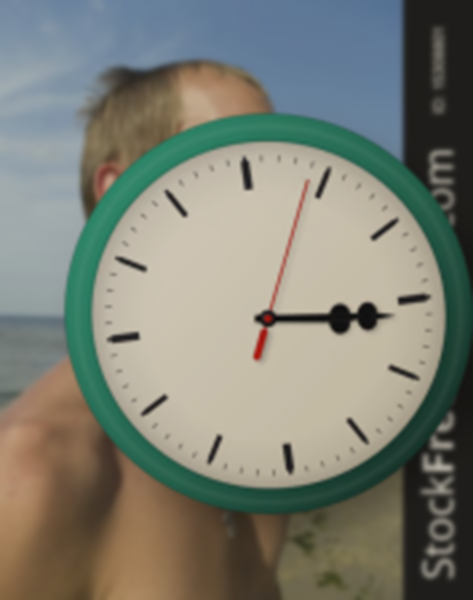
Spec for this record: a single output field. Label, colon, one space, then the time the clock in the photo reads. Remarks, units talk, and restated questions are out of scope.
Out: 3:16:04
